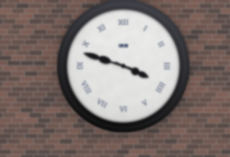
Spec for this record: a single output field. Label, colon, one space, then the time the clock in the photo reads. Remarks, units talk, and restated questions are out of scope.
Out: 3:48
